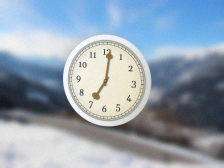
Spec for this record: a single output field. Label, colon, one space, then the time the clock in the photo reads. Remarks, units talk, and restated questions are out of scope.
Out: 7:01
